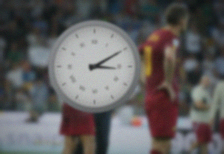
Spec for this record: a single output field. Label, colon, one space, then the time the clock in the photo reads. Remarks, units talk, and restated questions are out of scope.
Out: 3:10
